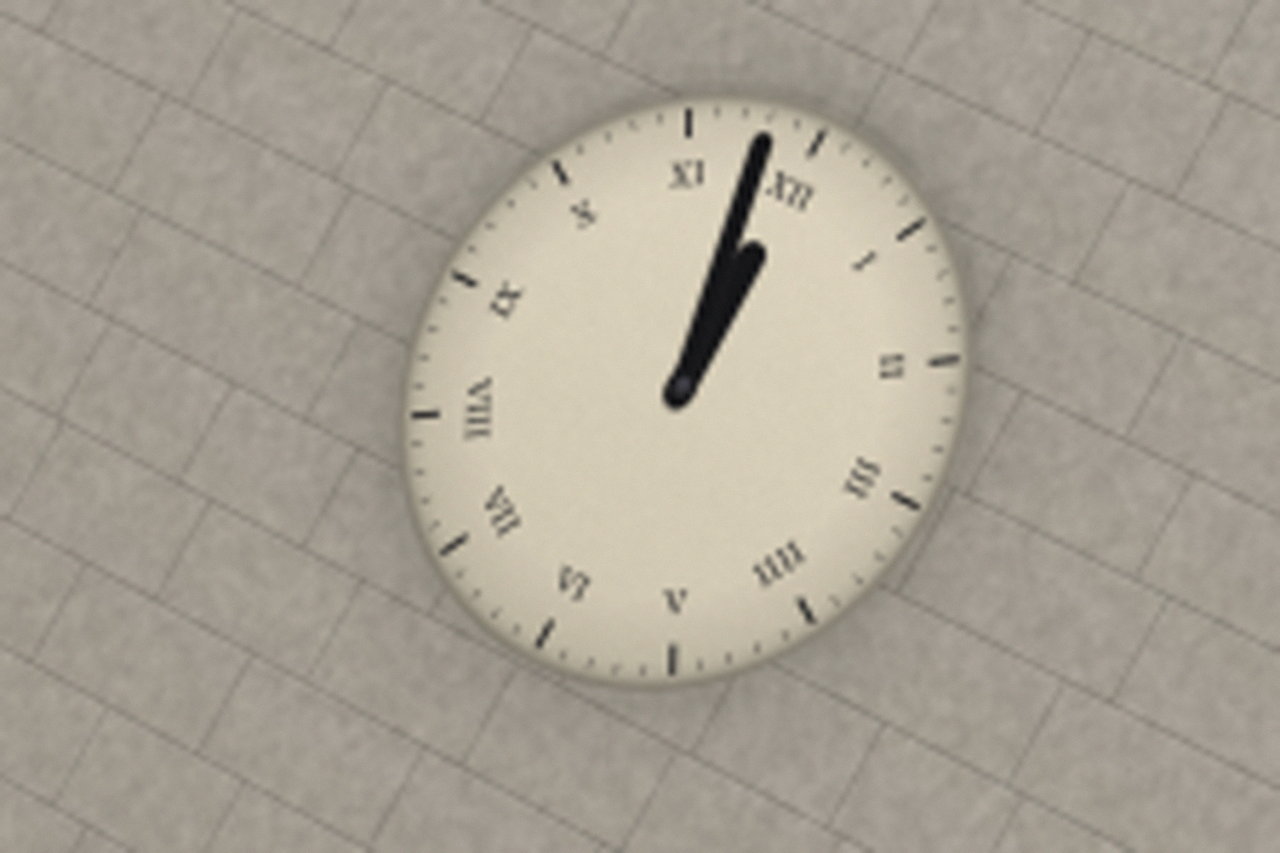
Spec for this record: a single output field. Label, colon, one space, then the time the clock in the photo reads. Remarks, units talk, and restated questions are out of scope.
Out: 11:58
